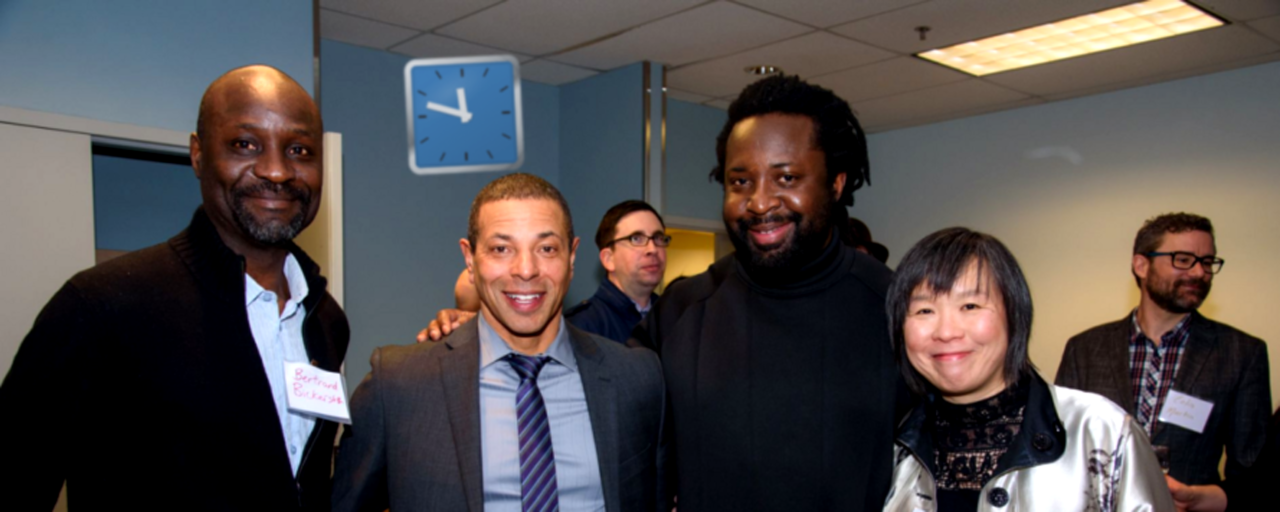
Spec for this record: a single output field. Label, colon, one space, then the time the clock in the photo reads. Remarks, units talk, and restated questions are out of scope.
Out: 11:48
